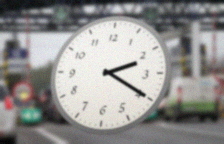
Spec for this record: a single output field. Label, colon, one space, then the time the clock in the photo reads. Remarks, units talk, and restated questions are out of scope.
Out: 2:20
